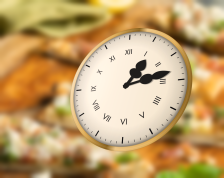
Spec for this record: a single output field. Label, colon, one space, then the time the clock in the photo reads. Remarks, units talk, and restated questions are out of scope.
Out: 1:13
